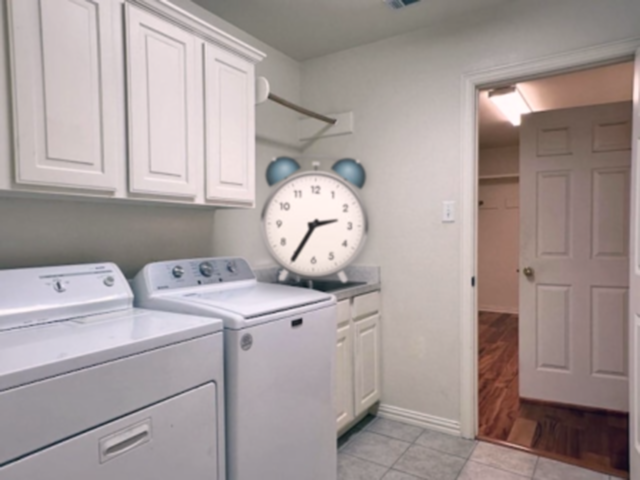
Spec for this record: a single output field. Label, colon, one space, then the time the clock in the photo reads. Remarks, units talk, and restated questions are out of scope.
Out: 2:35
